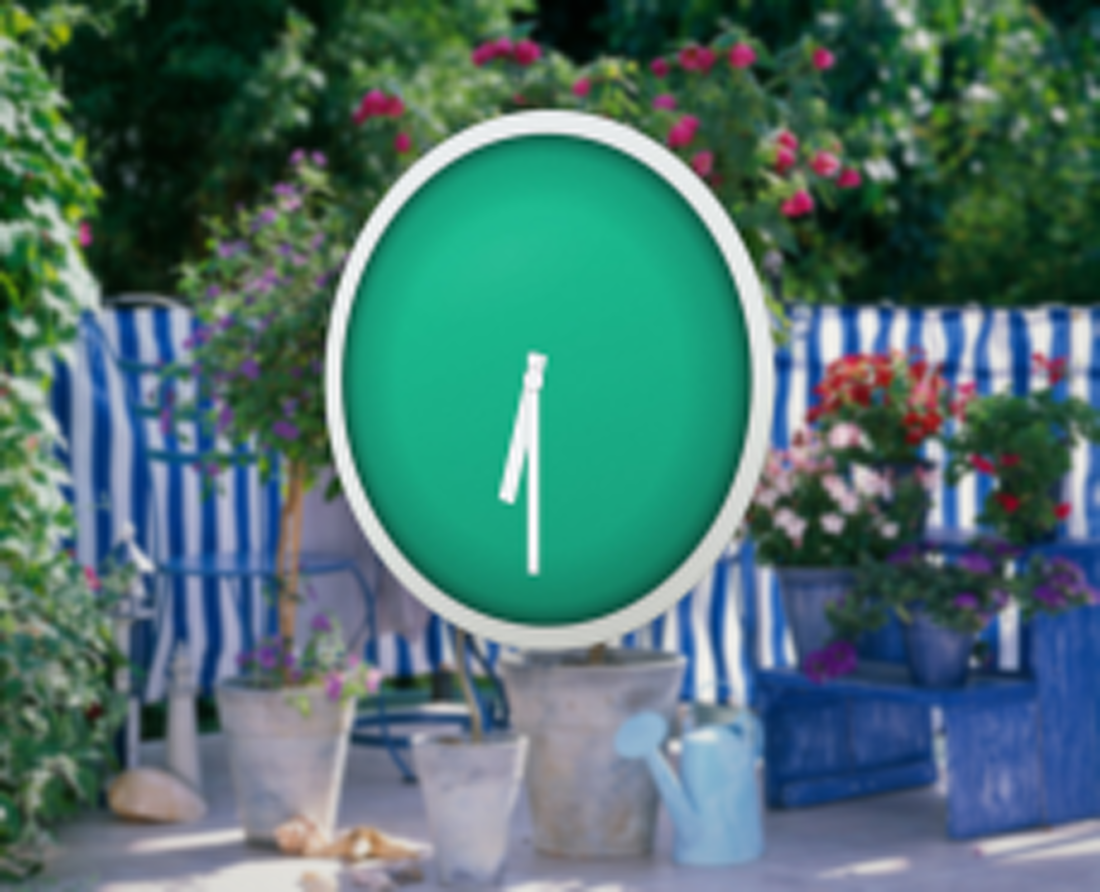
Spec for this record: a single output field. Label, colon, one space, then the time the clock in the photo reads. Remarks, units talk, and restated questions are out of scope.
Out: 6:30
